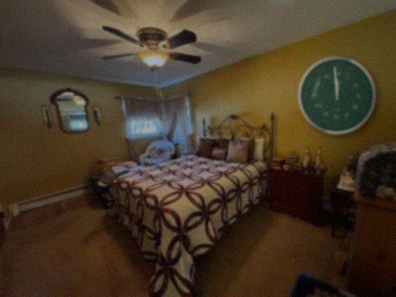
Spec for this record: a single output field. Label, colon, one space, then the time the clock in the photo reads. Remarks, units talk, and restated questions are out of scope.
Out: 11:59
